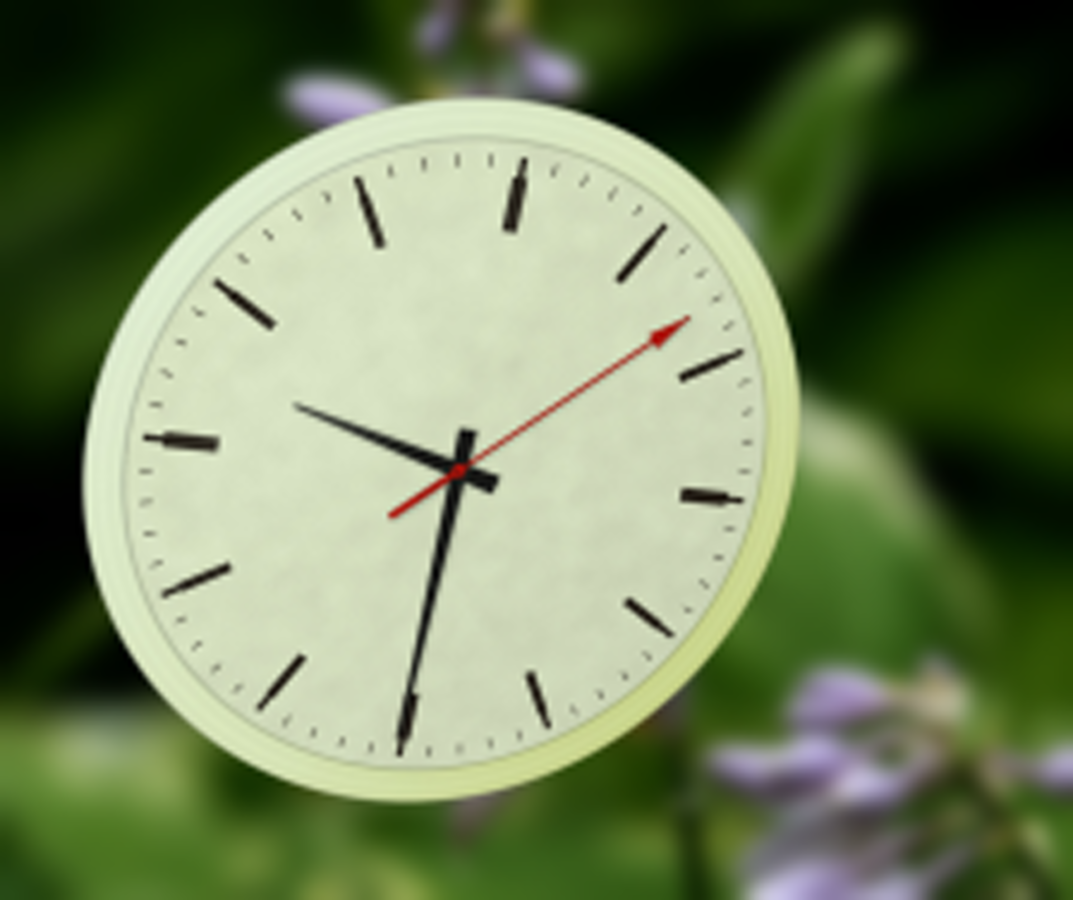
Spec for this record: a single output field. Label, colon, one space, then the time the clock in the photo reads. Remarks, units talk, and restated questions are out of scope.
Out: 9:30:08
